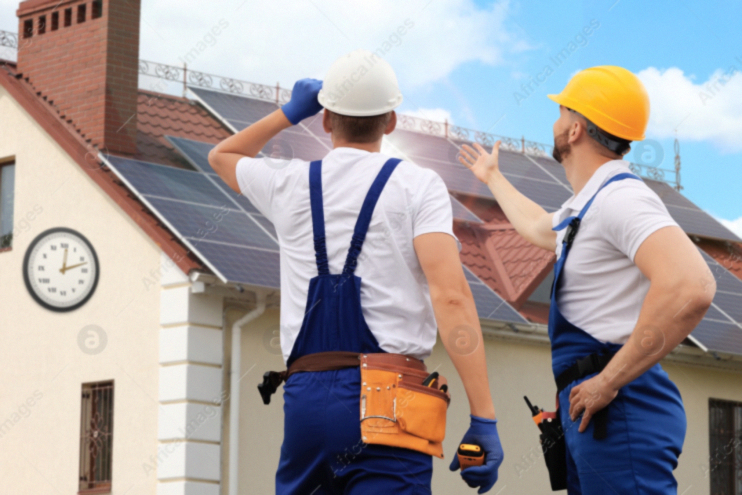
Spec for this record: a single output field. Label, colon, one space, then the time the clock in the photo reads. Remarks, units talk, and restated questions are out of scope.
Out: 12:12
